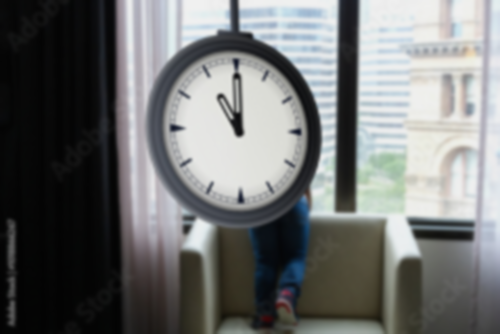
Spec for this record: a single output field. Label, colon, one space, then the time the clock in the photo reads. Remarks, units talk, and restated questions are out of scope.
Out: 11:00
